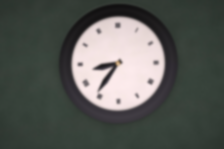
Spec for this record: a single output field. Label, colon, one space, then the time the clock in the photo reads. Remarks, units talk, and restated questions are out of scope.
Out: 8:36
